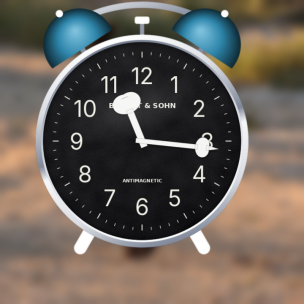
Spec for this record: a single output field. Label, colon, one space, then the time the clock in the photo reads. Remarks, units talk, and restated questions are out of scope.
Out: 11:16
